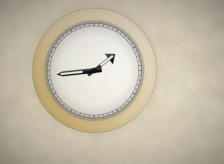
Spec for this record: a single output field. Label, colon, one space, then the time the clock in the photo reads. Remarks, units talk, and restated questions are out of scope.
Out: 1:44
